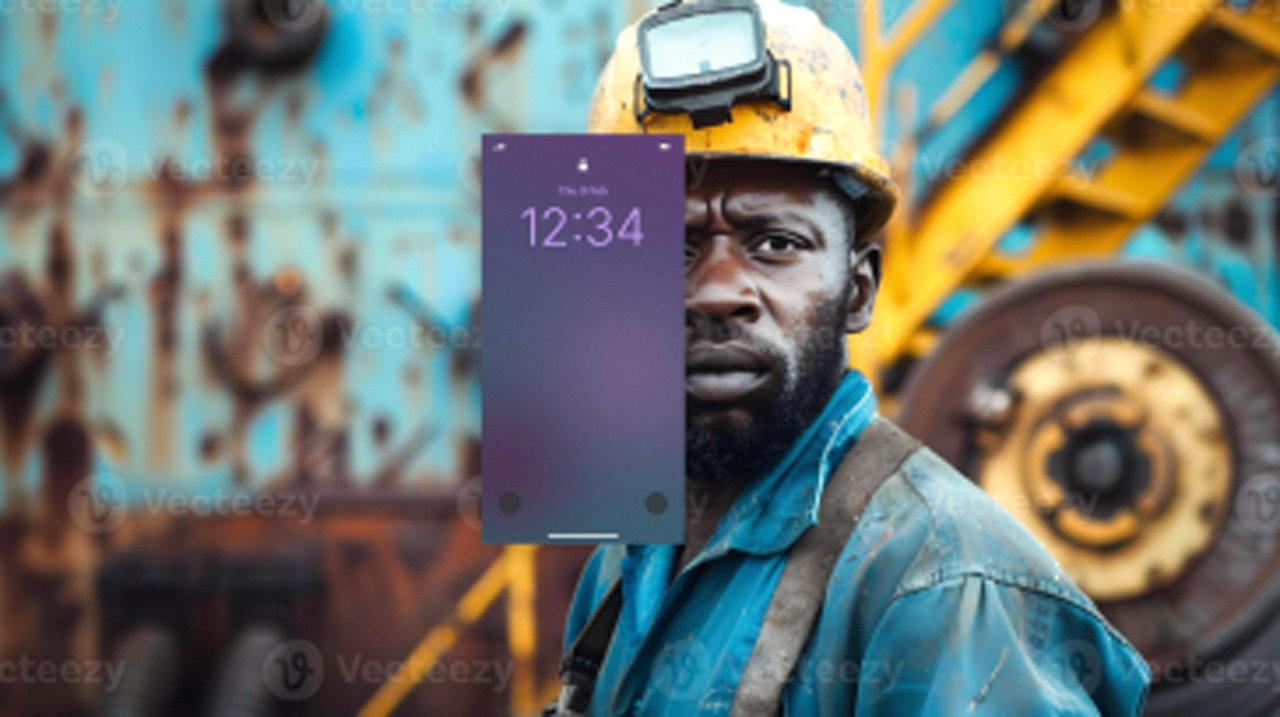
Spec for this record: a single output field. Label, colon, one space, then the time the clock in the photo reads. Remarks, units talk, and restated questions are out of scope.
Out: 12:34
